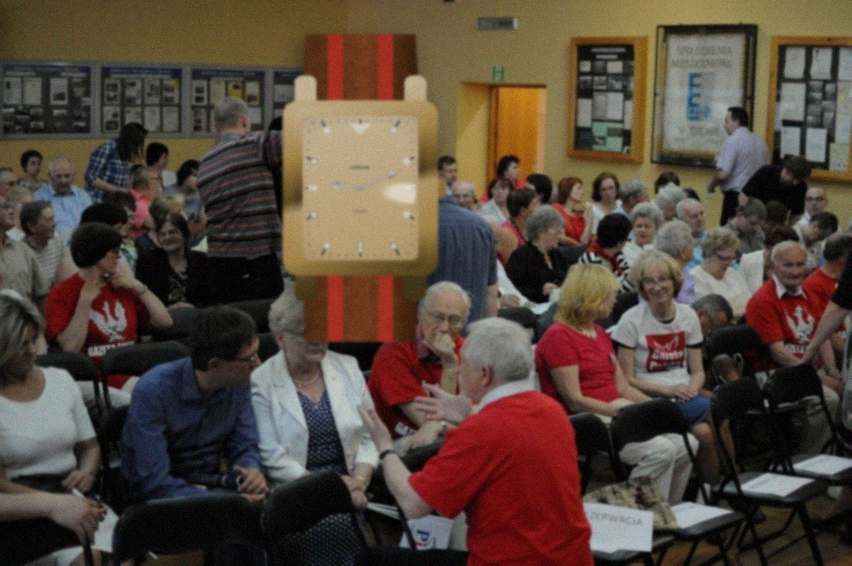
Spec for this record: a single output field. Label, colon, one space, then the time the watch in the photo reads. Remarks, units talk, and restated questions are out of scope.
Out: 9:11
